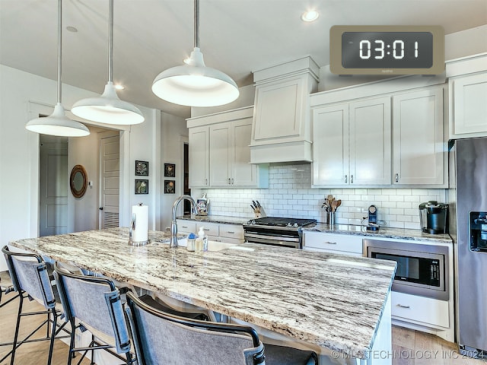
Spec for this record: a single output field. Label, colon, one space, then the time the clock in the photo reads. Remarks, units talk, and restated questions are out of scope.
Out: 3:01
